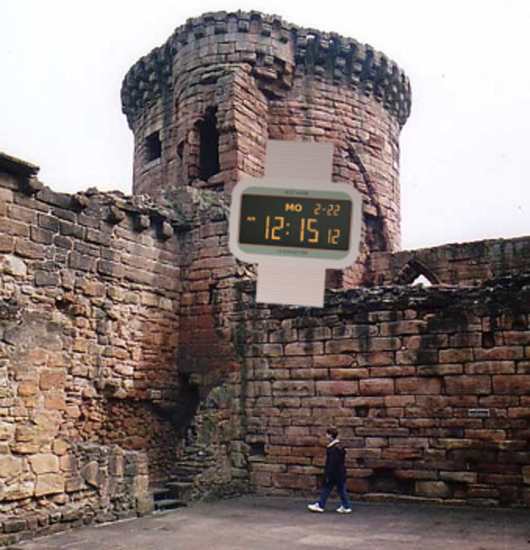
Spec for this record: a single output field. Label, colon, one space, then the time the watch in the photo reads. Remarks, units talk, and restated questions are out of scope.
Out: 12:15:12
